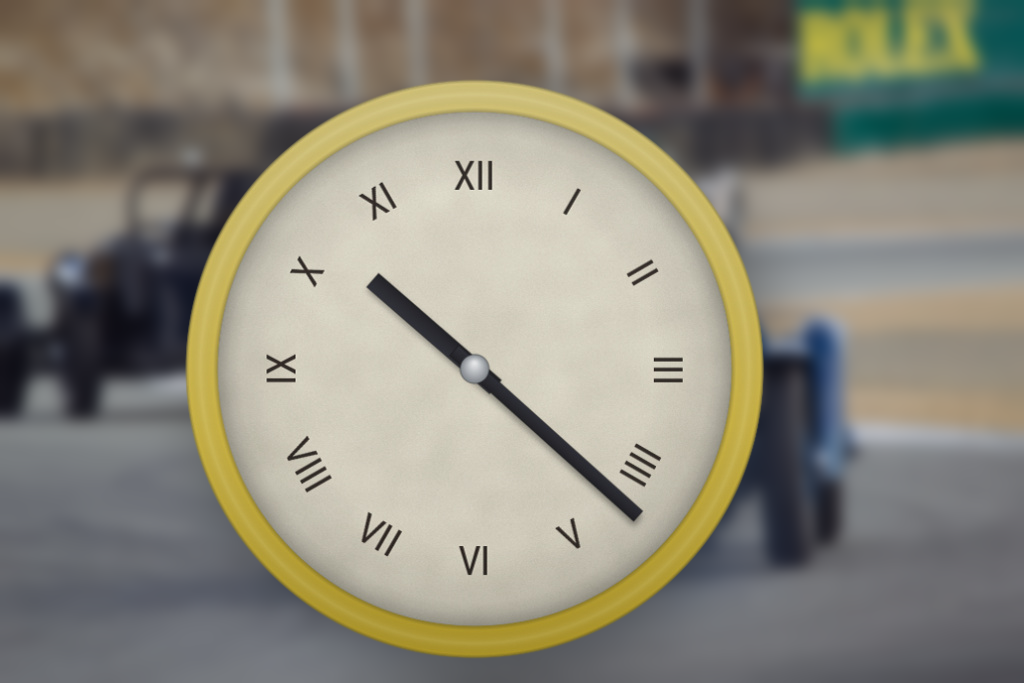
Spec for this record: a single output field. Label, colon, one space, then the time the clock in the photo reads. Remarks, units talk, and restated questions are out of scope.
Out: 10:22
